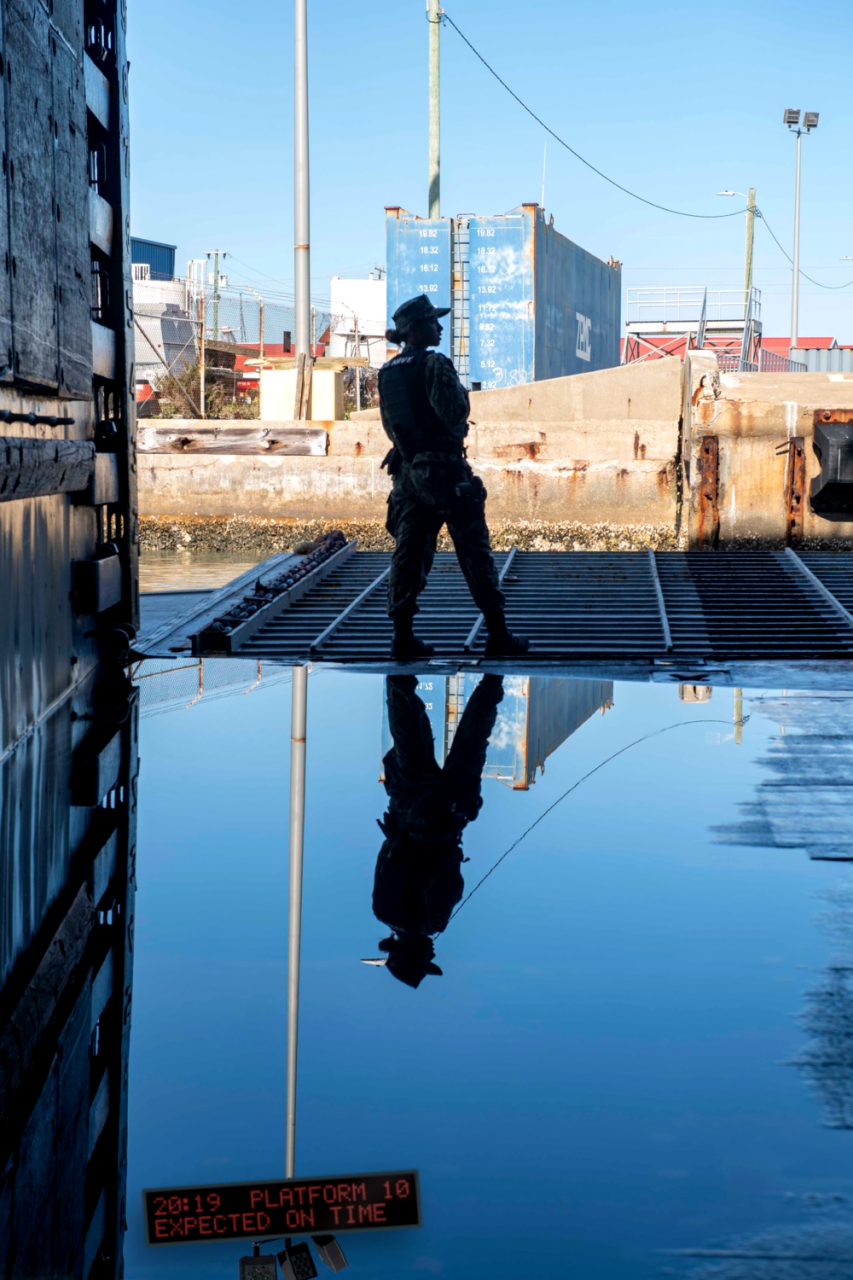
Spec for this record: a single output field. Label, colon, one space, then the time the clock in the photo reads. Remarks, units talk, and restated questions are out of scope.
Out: 20:19
